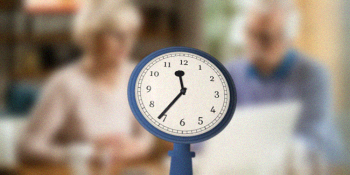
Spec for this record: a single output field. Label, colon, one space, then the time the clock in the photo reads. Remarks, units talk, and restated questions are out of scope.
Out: 11:36
